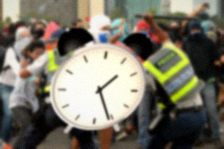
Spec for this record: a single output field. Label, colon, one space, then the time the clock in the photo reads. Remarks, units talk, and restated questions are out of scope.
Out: 1:26
